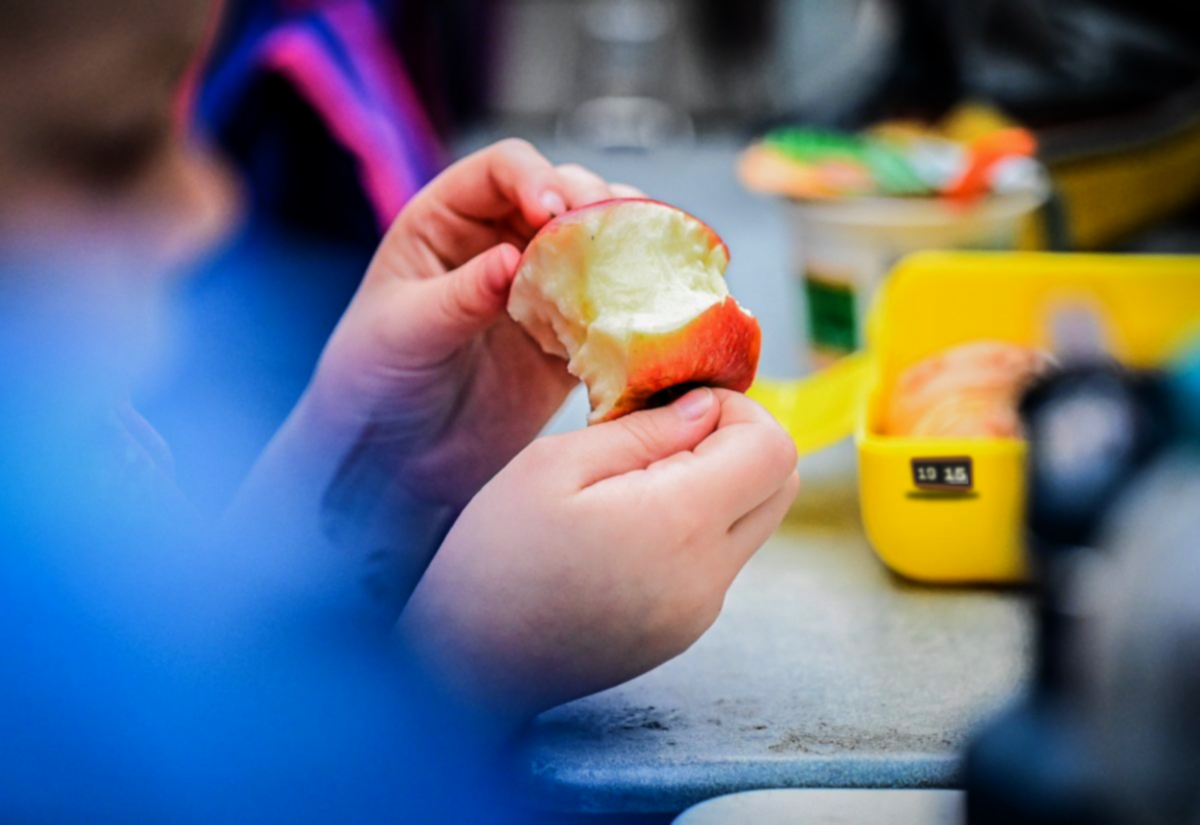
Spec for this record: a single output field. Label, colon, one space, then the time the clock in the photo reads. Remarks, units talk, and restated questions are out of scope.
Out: 19:15
